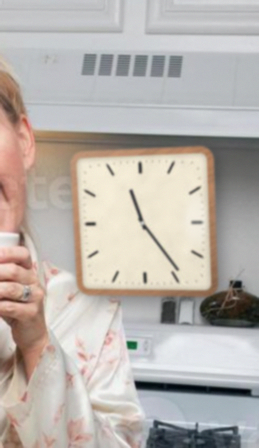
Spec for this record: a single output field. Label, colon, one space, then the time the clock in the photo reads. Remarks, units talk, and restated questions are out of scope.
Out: 11:24
